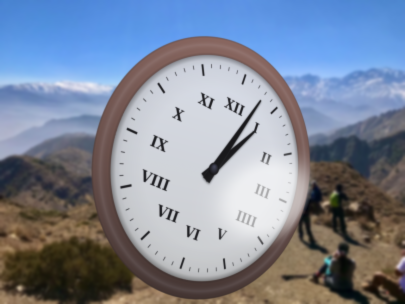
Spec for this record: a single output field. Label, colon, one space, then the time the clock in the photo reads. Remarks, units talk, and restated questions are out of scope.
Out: 1:03
